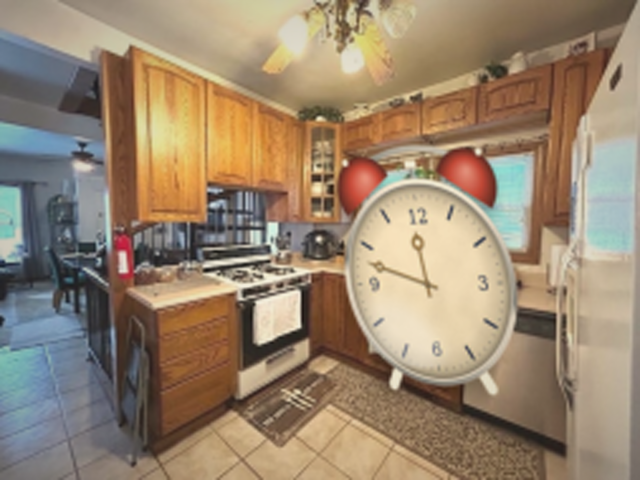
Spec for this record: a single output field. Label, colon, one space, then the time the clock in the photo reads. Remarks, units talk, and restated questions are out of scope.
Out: 11:48
